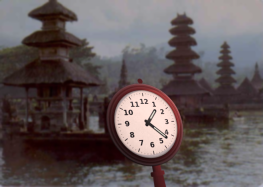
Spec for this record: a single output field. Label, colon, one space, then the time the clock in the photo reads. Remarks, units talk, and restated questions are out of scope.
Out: 1:22
